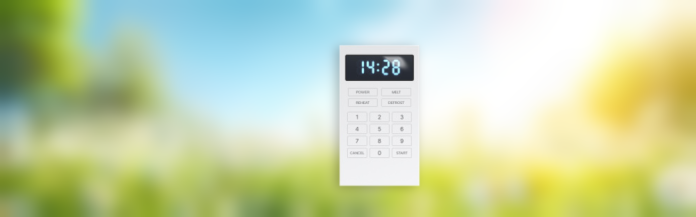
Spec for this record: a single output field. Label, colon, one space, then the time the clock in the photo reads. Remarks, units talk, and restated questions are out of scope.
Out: 14:28
